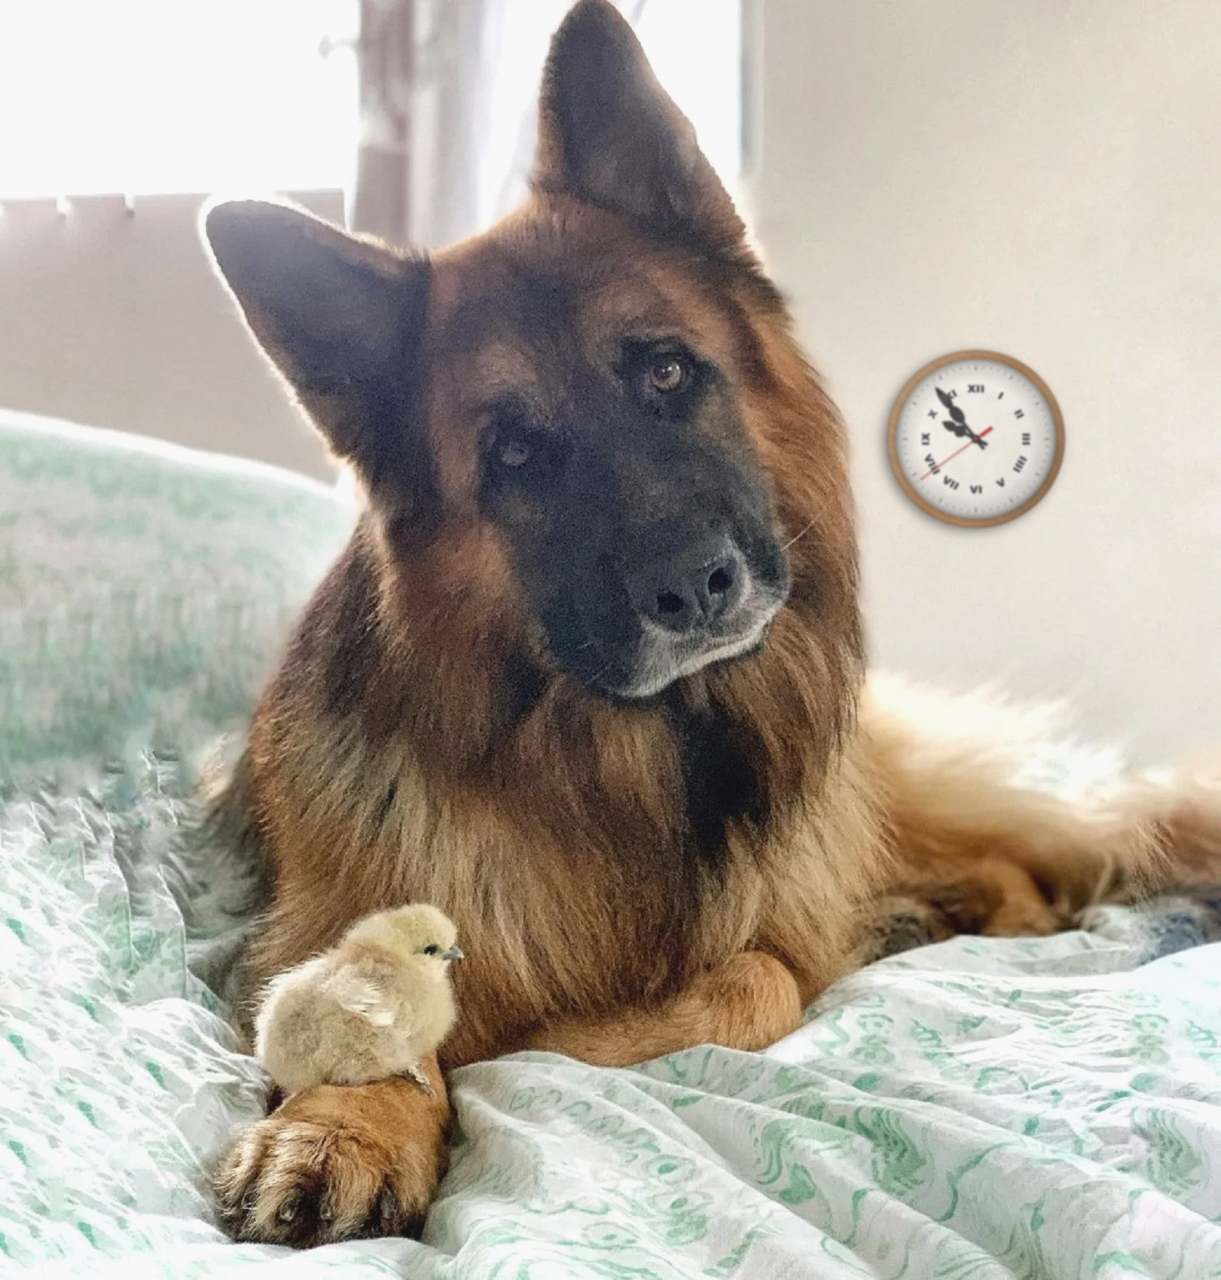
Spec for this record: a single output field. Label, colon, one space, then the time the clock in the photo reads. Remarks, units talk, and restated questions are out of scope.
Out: 9:53:39
